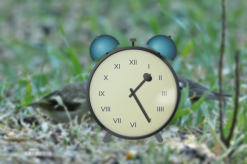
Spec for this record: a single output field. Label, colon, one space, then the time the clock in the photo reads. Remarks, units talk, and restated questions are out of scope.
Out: 1:25
